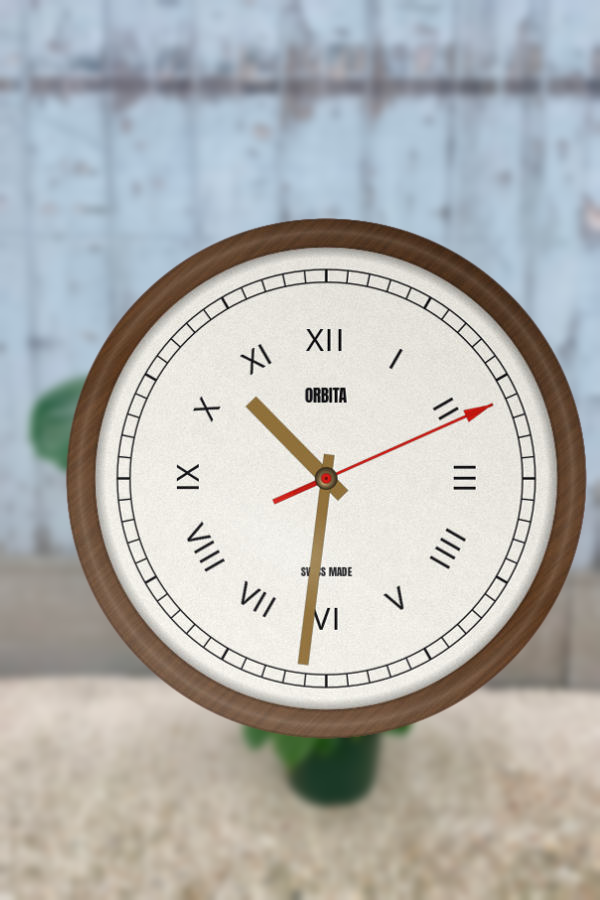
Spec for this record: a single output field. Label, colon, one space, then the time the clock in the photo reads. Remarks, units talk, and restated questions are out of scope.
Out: 10:31:11
